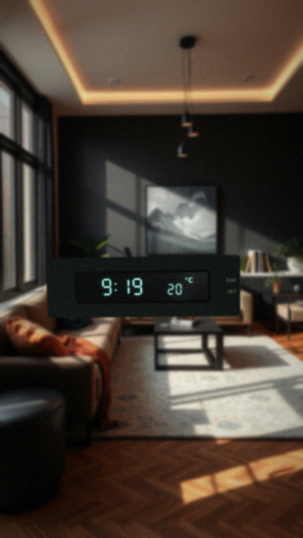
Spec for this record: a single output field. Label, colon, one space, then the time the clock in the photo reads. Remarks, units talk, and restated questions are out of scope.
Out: 9:19
